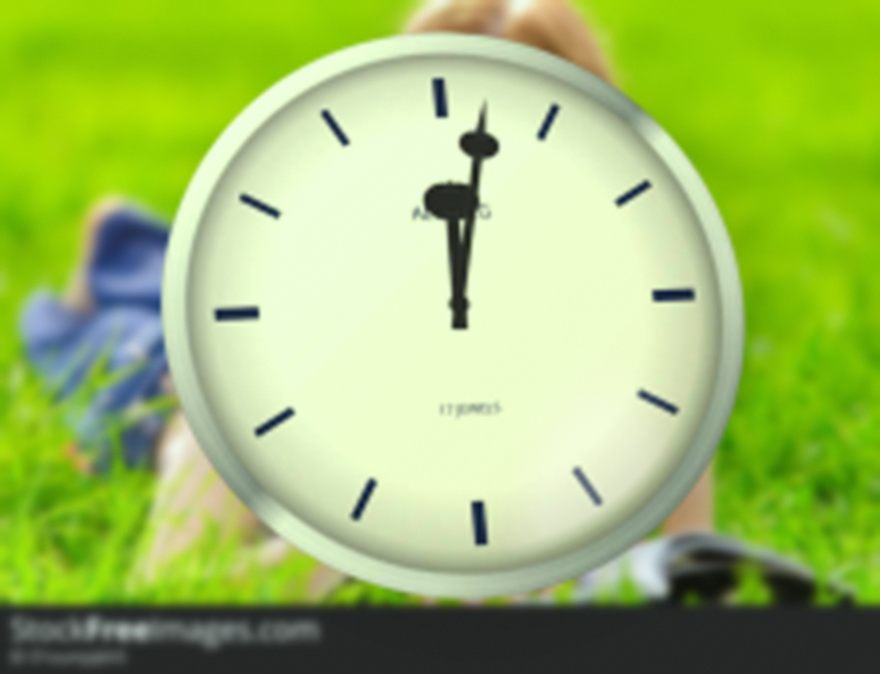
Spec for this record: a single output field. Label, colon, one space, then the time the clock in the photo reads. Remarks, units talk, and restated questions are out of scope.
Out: 12:02
